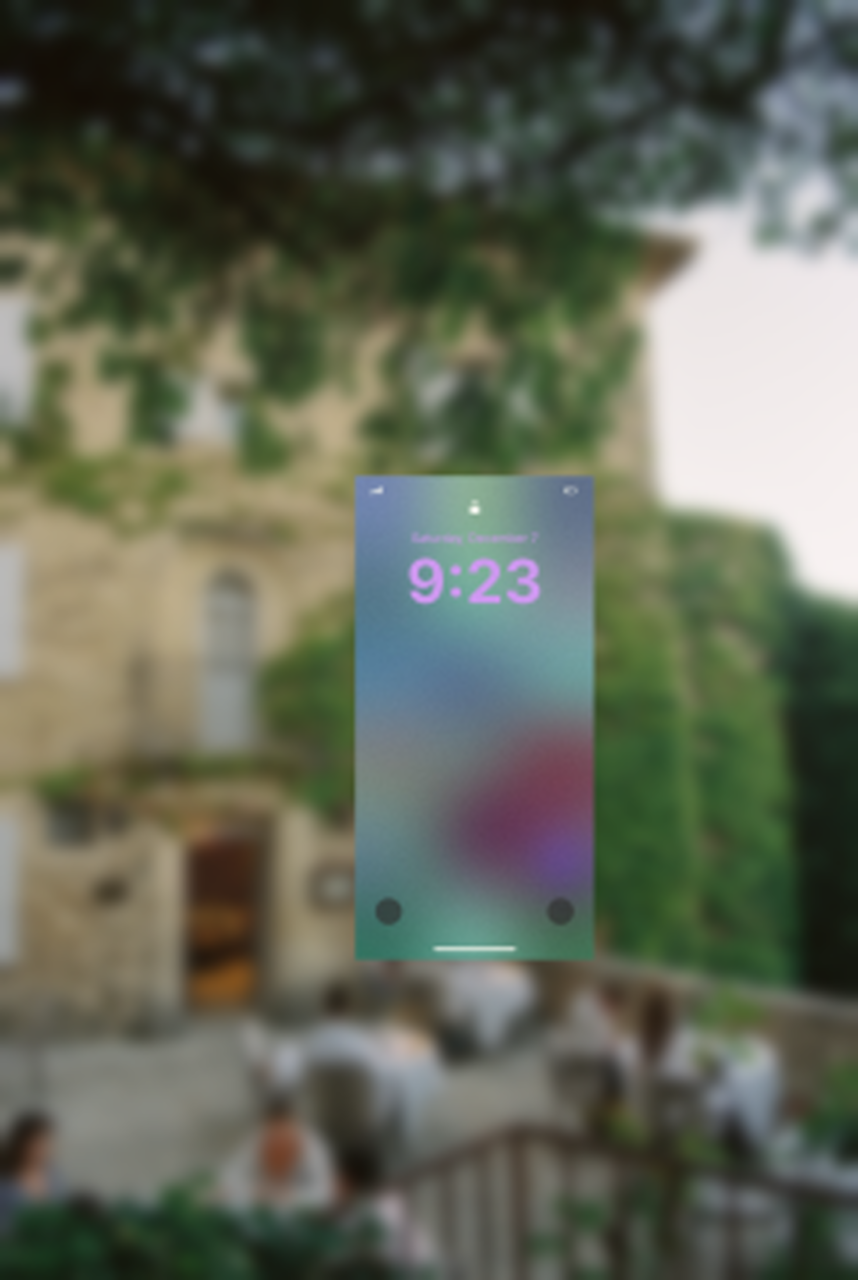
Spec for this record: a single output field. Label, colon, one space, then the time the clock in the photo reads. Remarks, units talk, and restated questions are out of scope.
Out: 9:23
